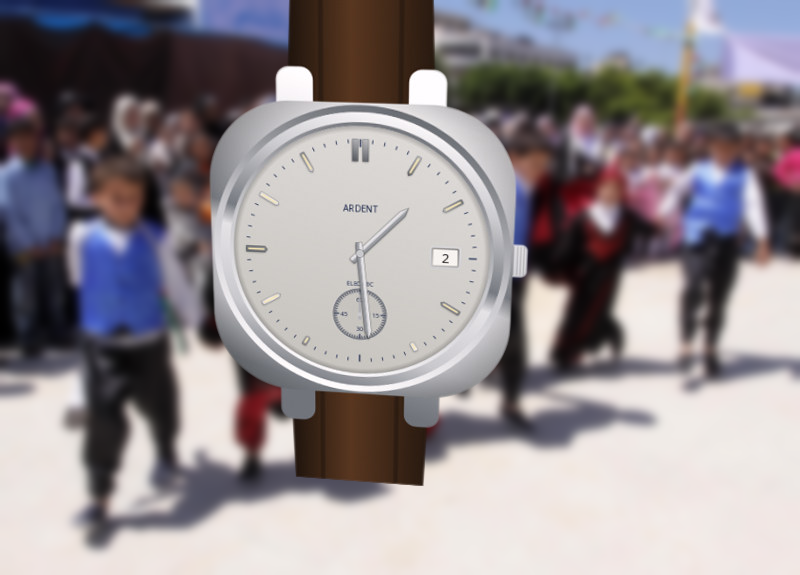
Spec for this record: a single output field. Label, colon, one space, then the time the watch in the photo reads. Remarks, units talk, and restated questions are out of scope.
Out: 1:29
